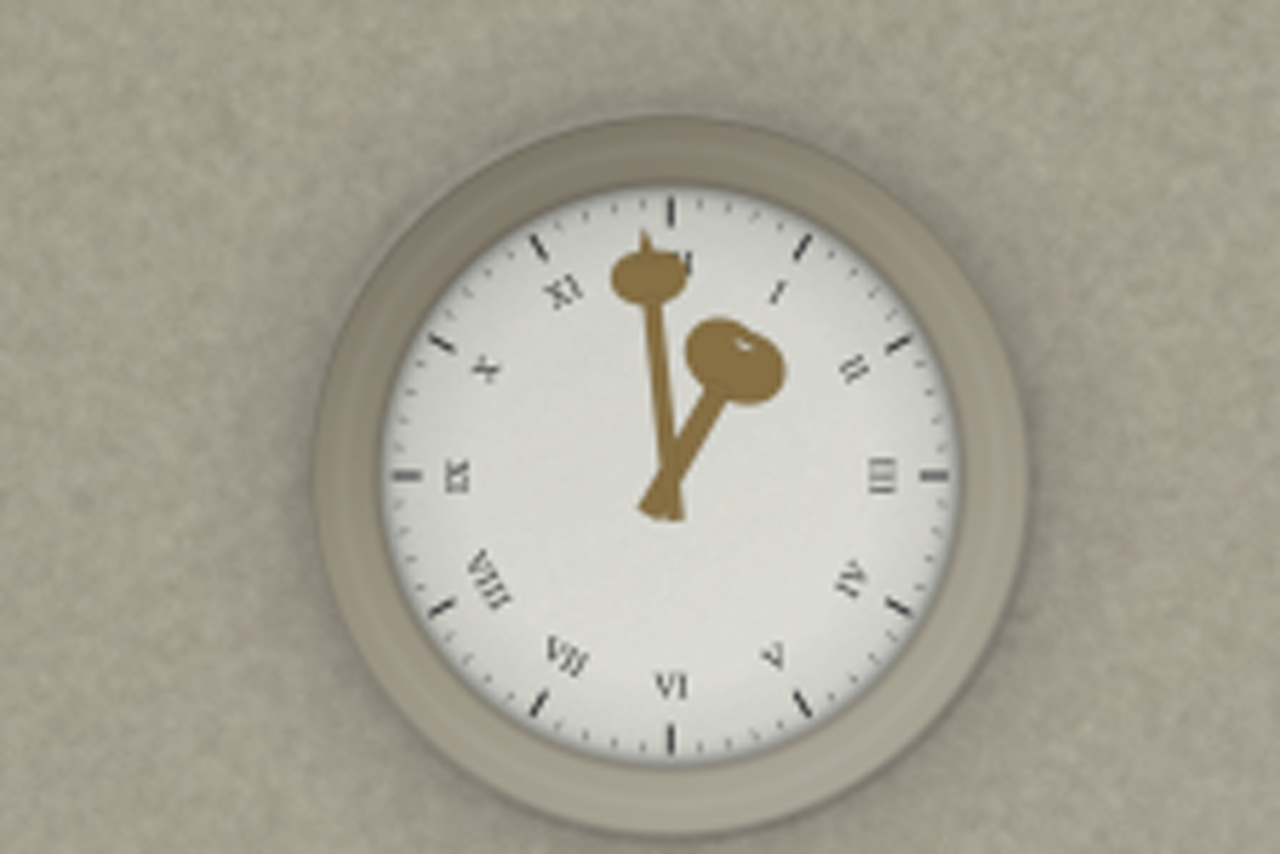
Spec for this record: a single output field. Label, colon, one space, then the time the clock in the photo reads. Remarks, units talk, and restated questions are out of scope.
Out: 12:59
